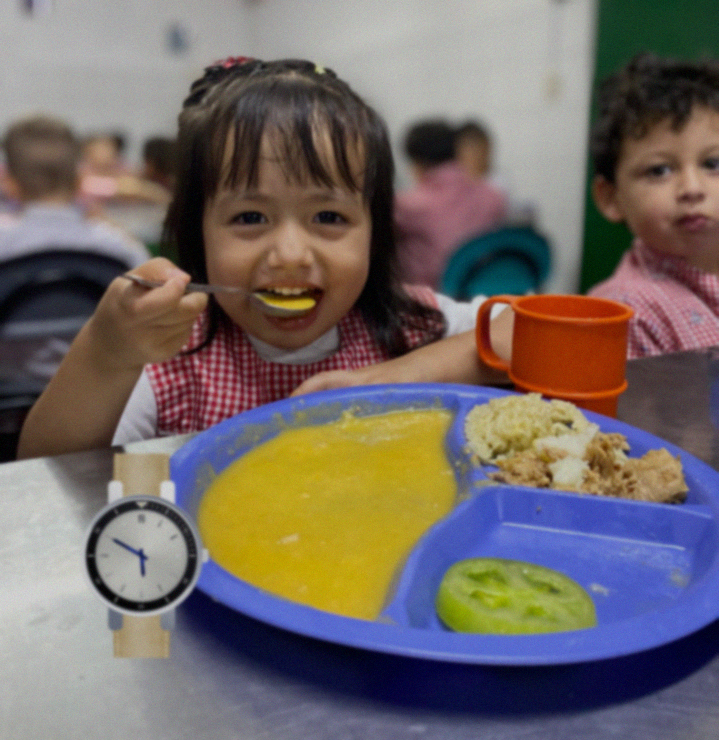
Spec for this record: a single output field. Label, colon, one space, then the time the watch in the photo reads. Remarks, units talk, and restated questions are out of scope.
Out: 5:50
